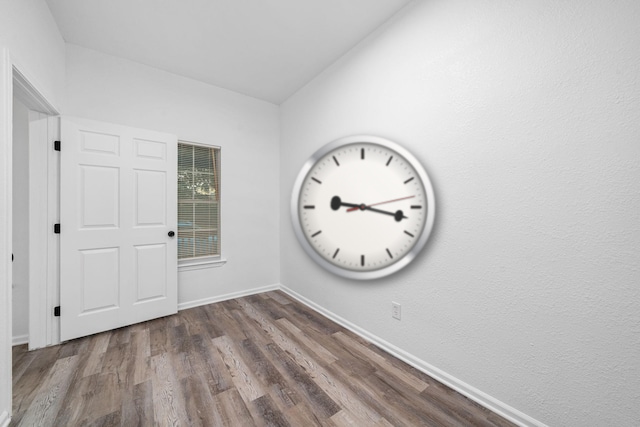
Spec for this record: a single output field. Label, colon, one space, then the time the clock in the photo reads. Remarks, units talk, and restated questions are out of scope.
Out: 9:17:13
